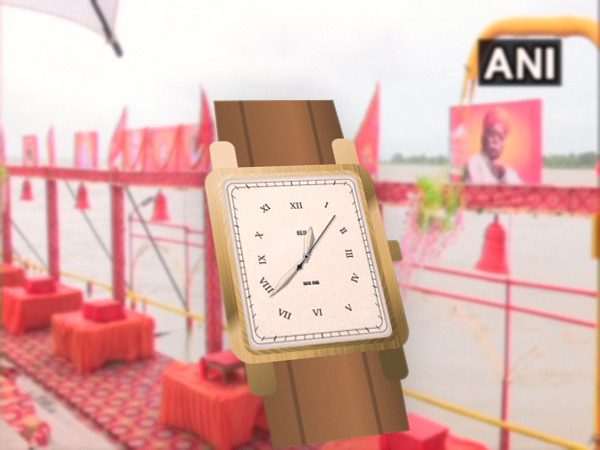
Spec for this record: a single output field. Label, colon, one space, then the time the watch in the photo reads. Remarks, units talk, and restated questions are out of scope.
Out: 12:38:07
